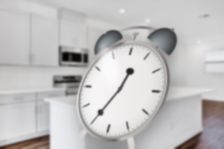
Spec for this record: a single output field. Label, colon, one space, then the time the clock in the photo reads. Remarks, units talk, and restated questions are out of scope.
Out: 12:35
